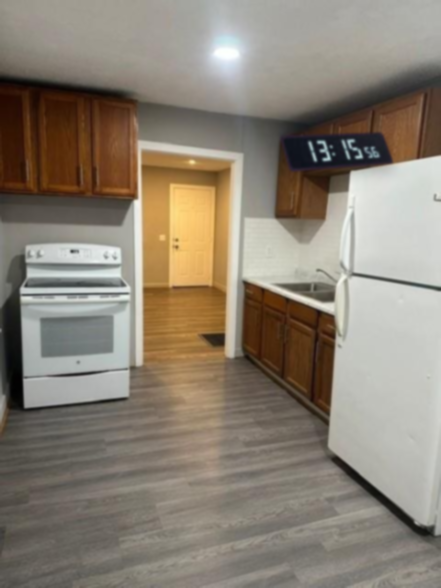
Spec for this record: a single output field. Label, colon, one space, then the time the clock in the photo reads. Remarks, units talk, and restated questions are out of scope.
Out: 13:15
